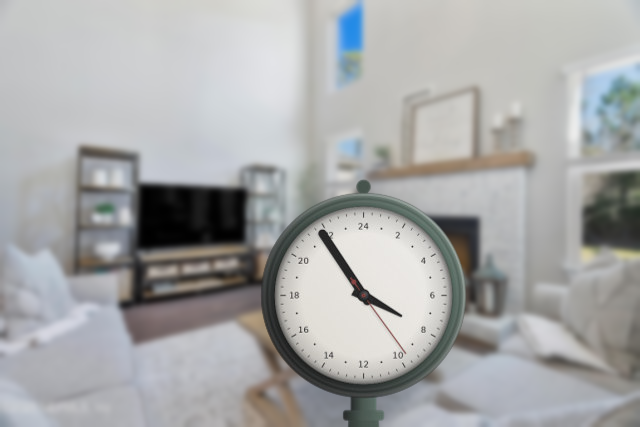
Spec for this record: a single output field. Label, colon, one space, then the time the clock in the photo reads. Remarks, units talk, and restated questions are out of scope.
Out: 7:54:24
